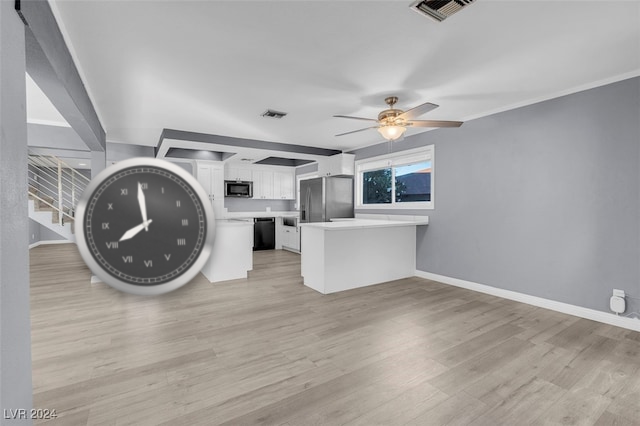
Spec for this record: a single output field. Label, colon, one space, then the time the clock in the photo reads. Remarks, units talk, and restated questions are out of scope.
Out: 7:59
